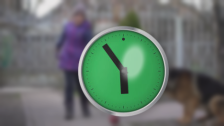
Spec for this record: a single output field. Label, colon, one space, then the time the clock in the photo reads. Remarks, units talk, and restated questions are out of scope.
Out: 5:54
